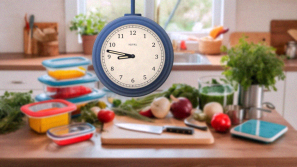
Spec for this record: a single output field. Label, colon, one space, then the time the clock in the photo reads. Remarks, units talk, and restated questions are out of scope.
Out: 8:47
